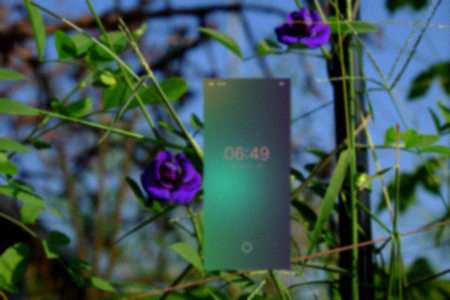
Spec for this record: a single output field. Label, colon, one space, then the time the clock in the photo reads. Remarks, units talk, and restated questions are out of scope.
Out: 6:49
